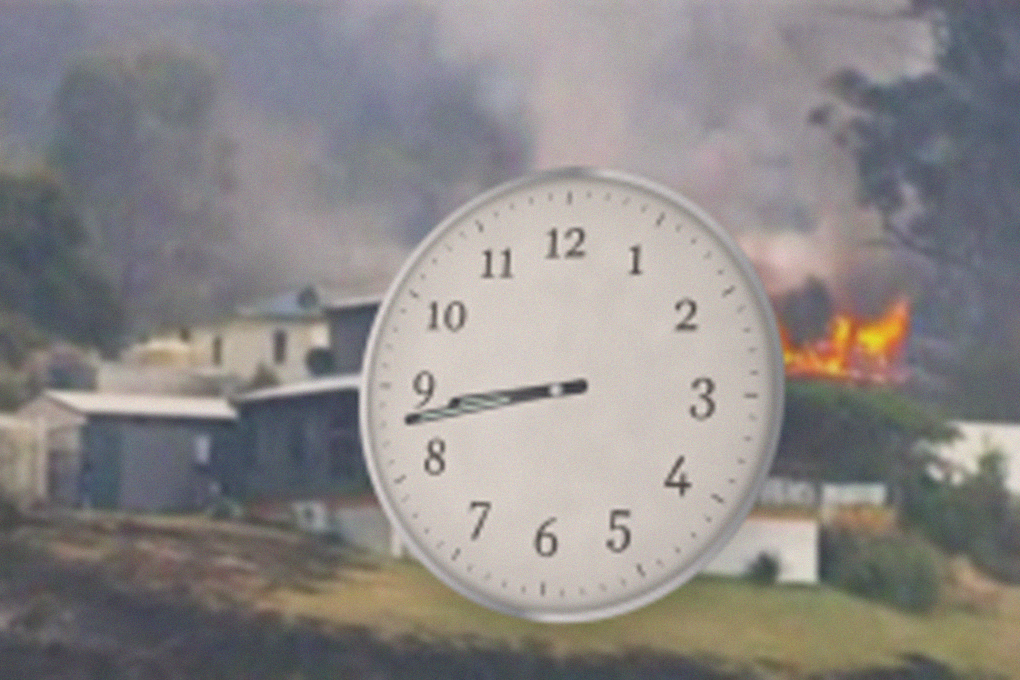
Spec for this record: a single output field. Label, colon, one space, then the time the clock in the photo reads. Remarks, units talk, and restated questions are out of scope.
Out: 8:43
